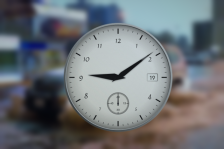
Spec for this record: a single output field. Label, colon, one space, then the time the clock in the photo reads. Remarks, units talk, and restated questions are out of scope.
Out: 9:09
